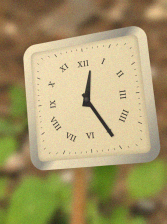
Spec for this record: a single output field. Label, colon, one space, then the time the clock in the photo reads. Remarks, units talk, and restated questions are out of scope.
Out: 12:25
